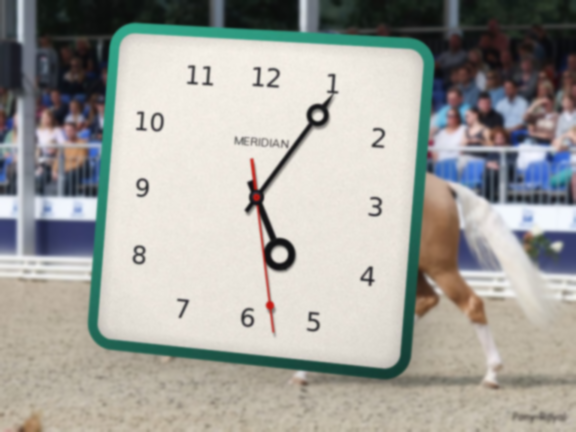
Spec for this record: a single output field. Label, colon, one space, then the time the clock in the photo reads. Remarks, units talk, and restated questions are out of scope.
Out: 5:05:28
